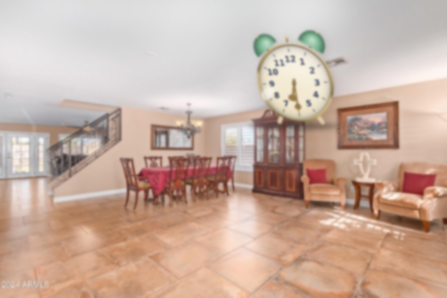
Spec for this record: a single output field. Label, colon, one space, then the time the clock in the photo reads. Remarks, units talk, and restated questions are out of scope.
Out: 6:30
